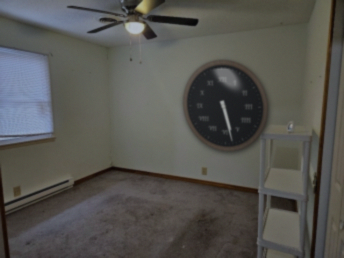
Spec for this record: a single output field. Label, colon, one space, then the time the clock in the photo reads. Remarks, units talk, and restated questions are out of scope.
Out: 5:28
